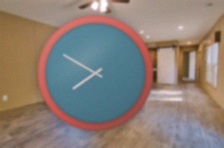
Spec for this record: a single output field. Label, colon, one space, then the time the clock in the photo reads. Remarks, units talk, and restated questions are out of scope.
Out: 7:50
